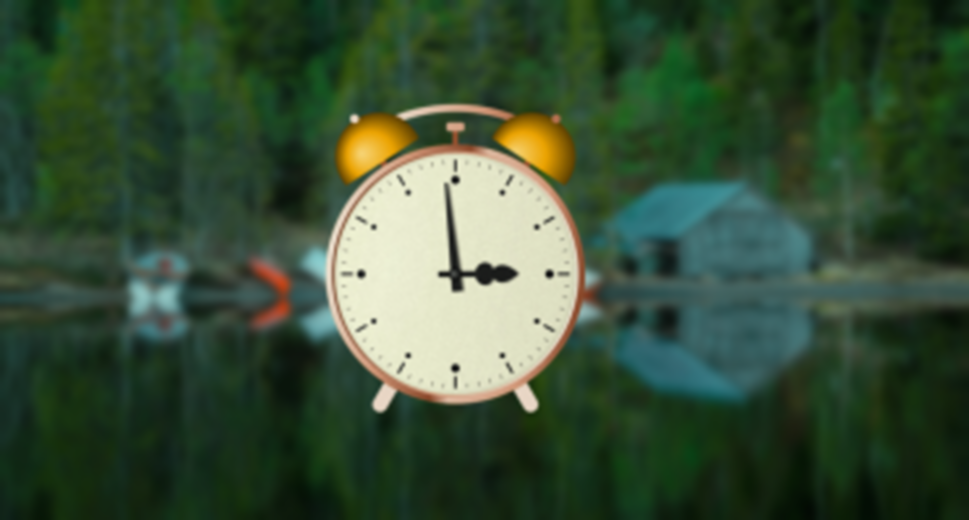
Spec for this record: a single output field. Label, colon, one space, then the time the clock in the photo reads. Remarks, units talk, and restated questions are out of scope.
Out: 2:59
